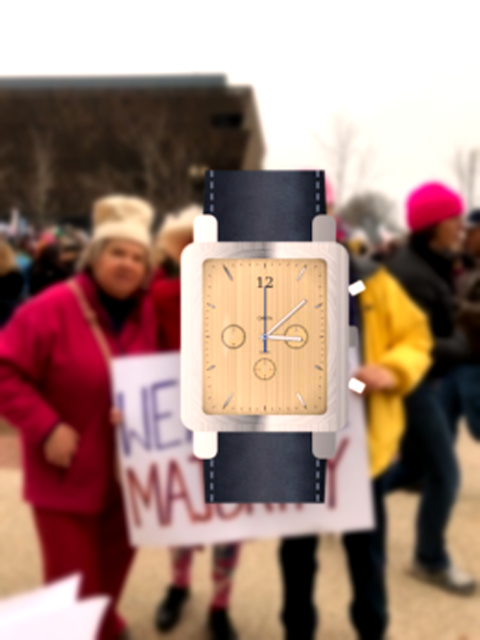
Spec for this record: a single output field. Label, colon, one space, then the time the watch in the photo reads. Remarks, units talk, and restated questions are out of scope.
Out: 3:08
